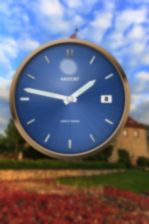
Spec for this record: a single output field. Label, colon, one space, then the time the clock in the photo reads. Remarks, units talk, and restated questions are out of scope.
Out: 1:47
